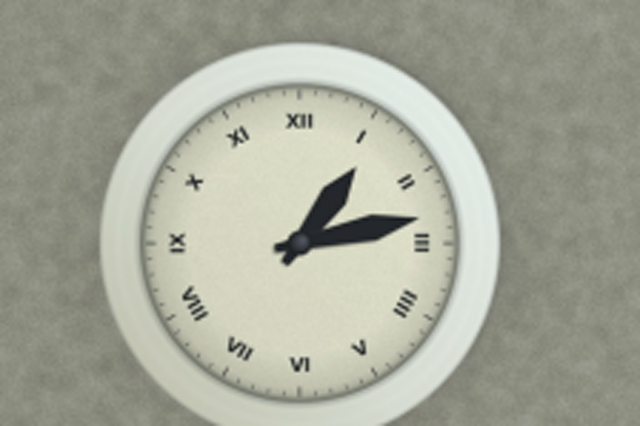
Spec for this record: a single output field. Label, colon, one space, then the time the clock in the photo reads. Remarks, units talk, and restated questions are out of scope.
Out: 1:13
